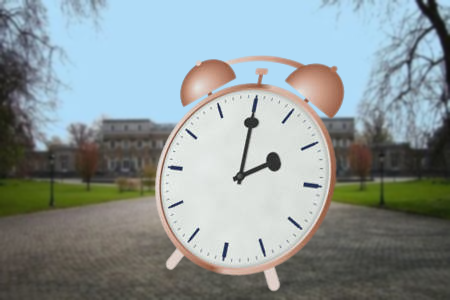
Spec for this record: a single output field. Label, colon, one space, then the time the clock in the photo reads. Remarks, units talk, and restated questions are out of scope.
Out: 2:00
